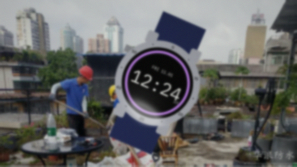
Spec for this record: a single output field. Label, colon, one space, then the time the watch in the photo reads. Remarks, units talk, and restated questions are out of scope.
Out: 12:24
